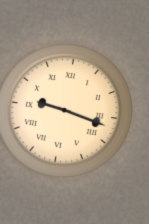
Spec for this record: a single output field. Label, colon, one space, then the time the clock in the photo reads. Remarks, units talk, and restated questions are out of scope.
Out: 9:17
